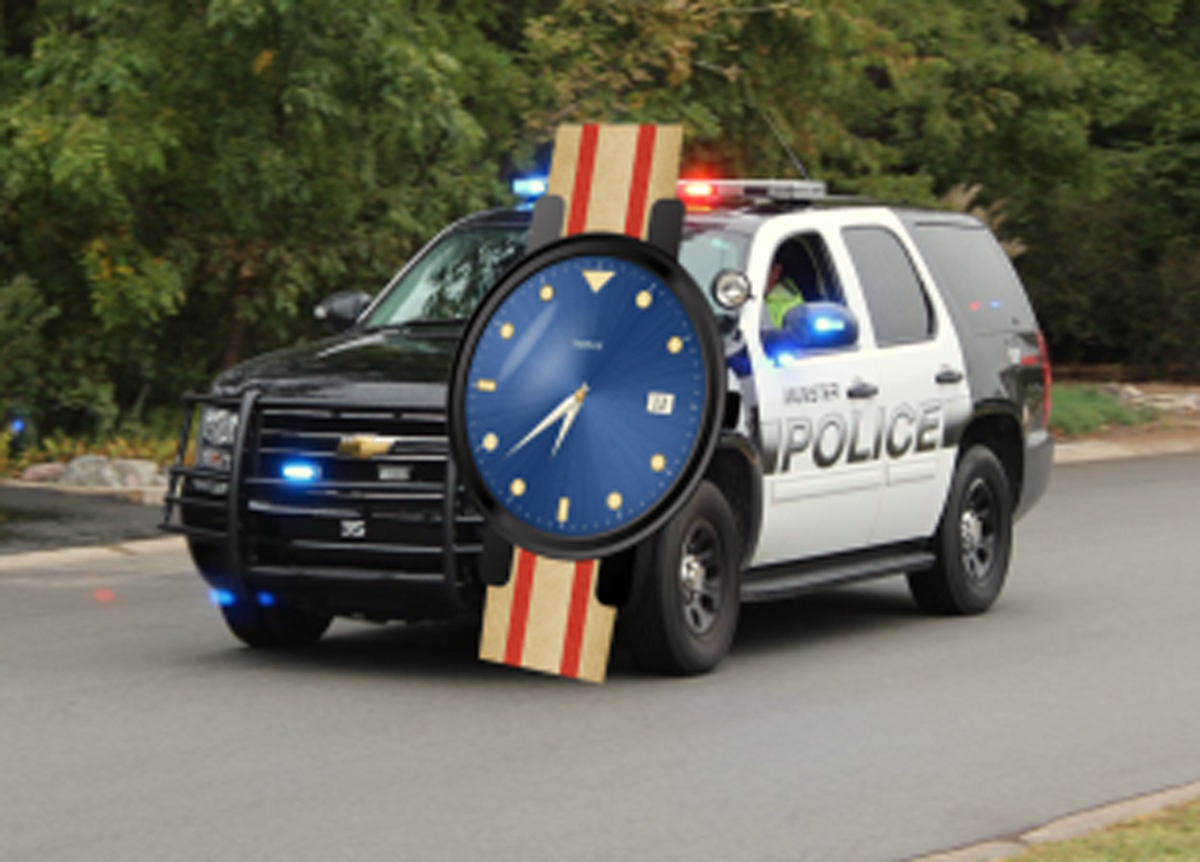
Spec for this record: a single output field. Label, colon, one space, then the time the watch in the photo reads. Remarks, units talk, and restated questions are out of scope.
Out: 6:38
